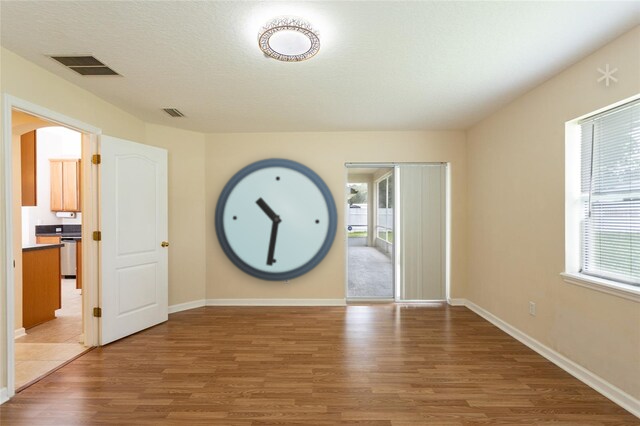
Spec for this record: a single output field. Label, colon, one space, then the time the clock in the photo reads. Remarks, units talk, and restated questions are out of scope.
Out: 10:31
